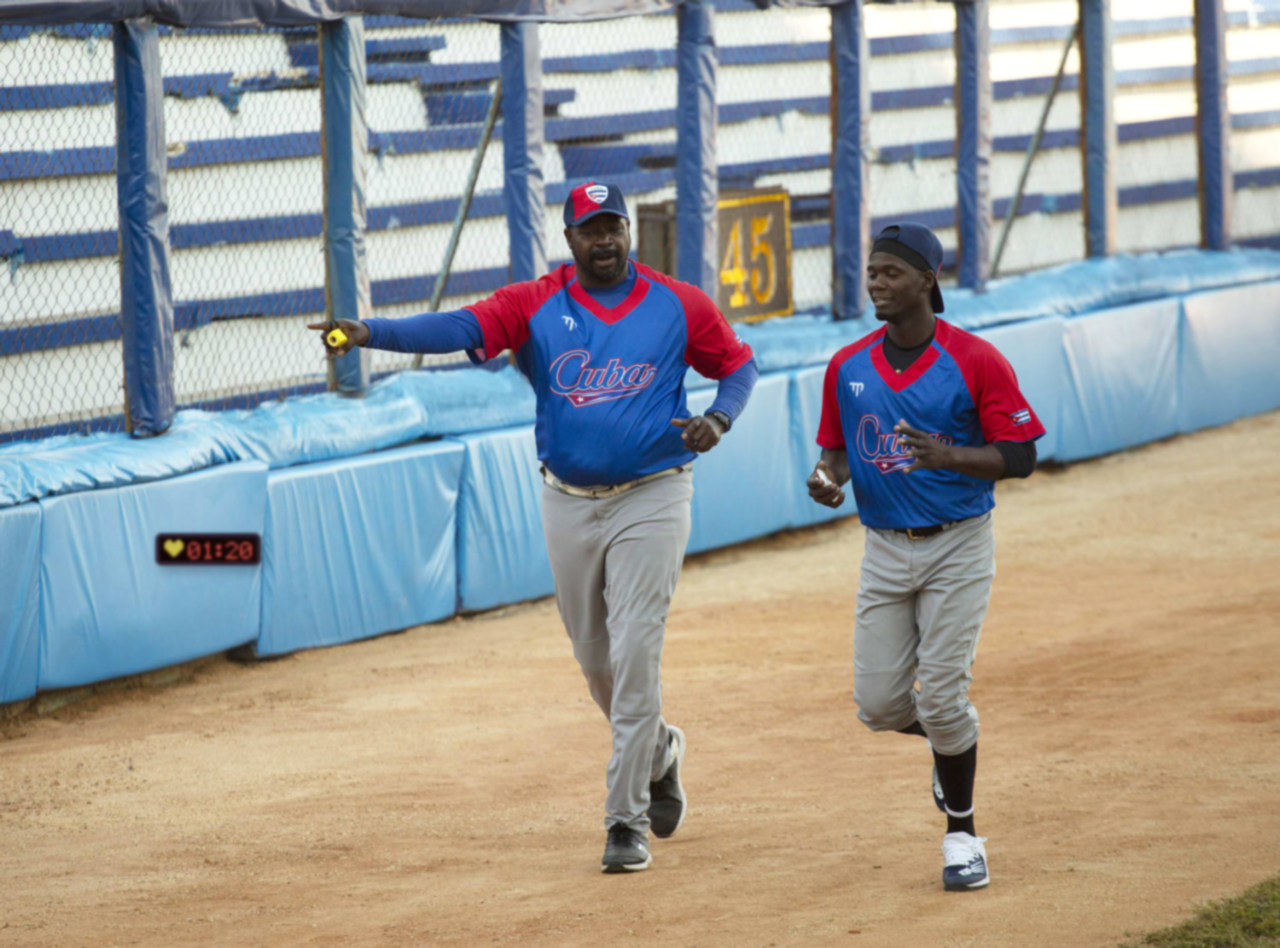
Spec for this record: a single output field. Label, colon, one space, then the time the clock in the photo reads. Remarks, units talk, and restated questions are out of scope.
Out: 1:20
